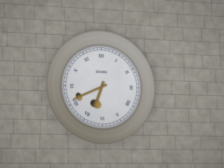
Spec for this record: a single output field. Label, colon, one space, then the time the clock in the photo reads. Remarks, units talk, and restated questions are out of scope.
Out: 6:41
